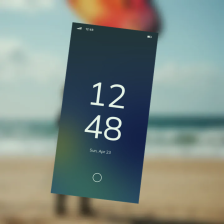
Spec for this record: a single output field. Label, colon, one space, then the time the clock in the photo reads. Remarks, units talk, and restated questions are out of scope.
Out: 12:48
